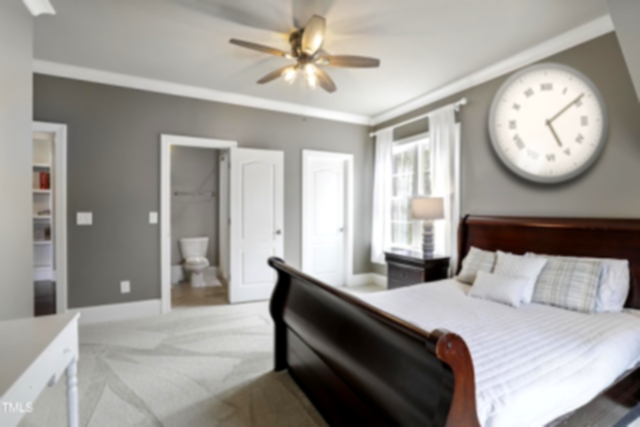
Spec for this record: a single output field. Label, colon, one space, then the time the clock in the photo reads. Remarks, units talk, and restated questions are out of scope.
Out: 5:09
